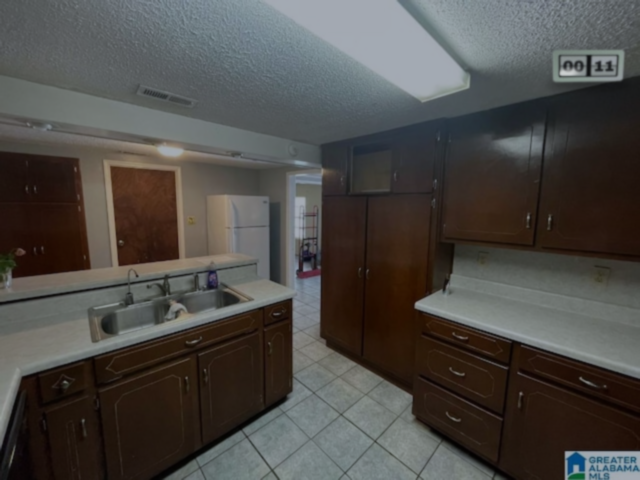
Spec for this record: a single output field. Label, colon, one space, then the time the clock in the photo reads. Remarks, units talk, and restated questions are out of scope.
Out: 0:11
